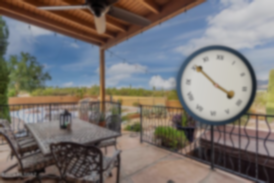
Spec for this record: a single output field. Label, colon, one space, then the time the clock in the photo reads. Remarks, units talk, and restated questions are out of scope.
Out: 3:51
